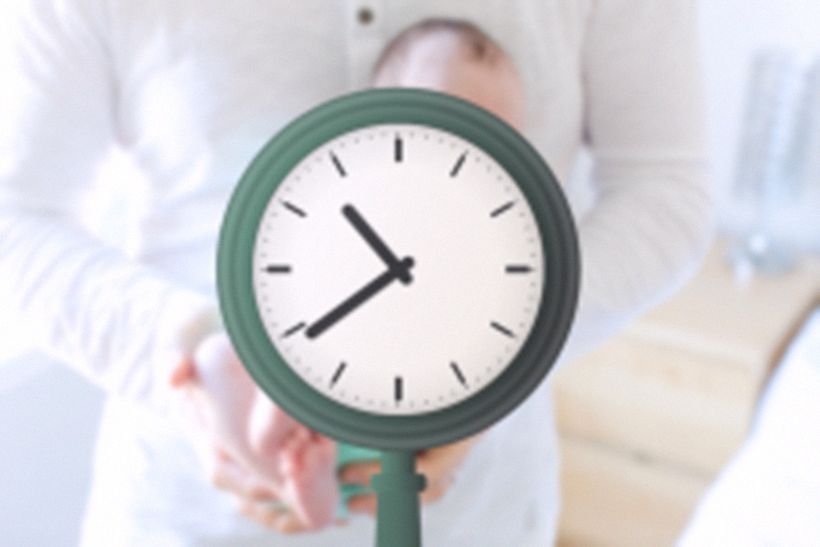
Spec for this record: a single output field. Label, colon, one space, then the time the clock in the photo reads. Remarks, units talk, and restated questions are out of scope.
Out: 10:39
